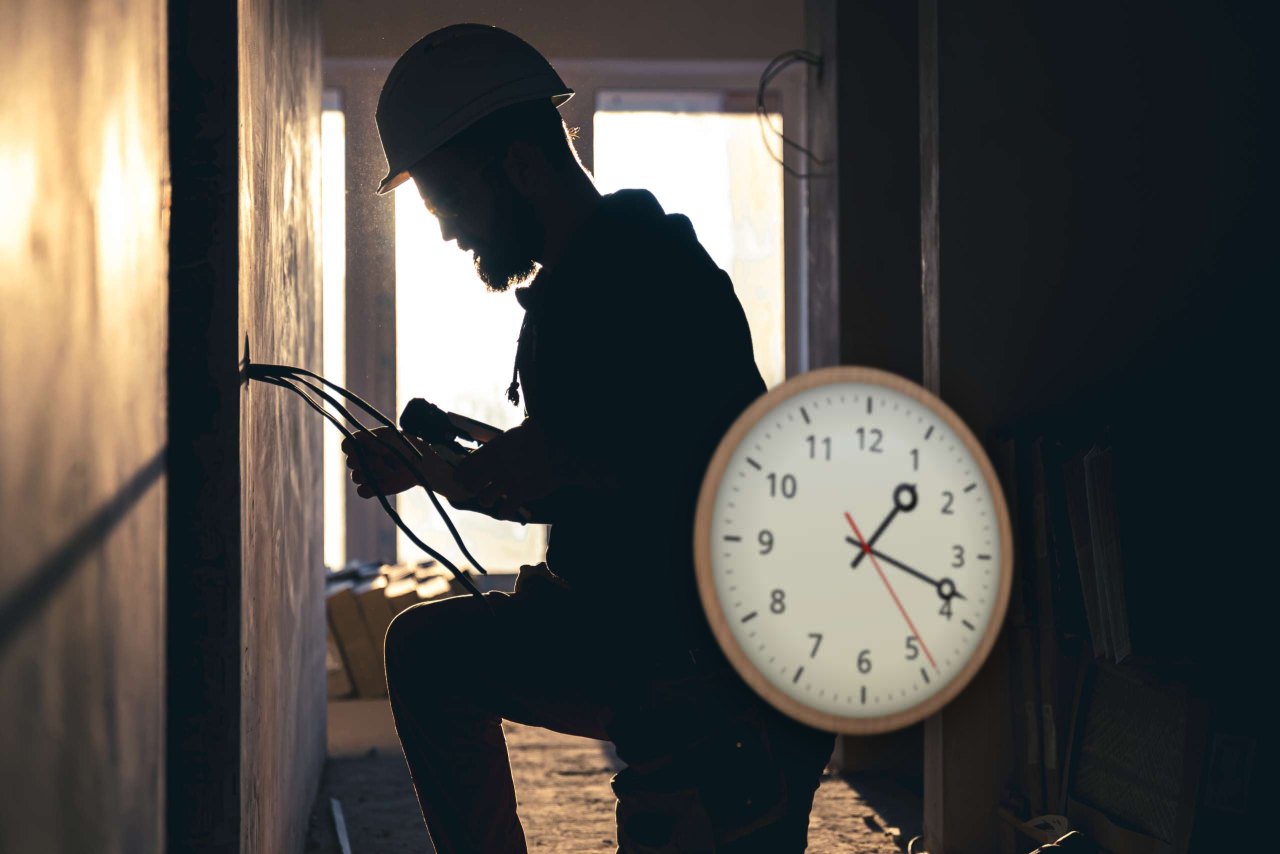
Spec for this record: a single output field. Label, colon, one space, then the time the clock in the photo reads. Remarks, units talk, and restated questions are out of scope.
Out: 1:18:24
